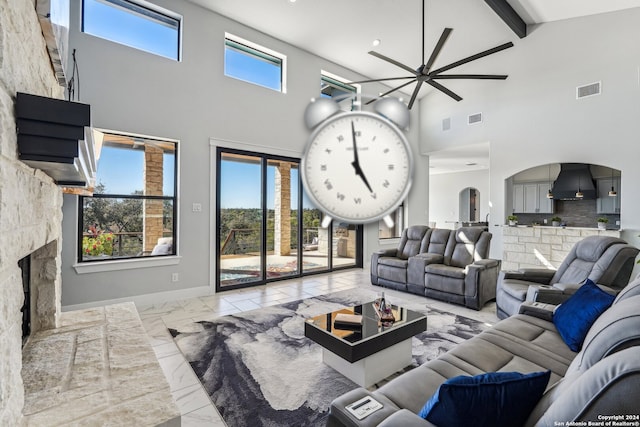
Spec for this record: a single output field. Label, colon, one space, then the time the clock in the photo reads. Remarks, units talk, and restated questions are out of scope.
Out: 4:59
